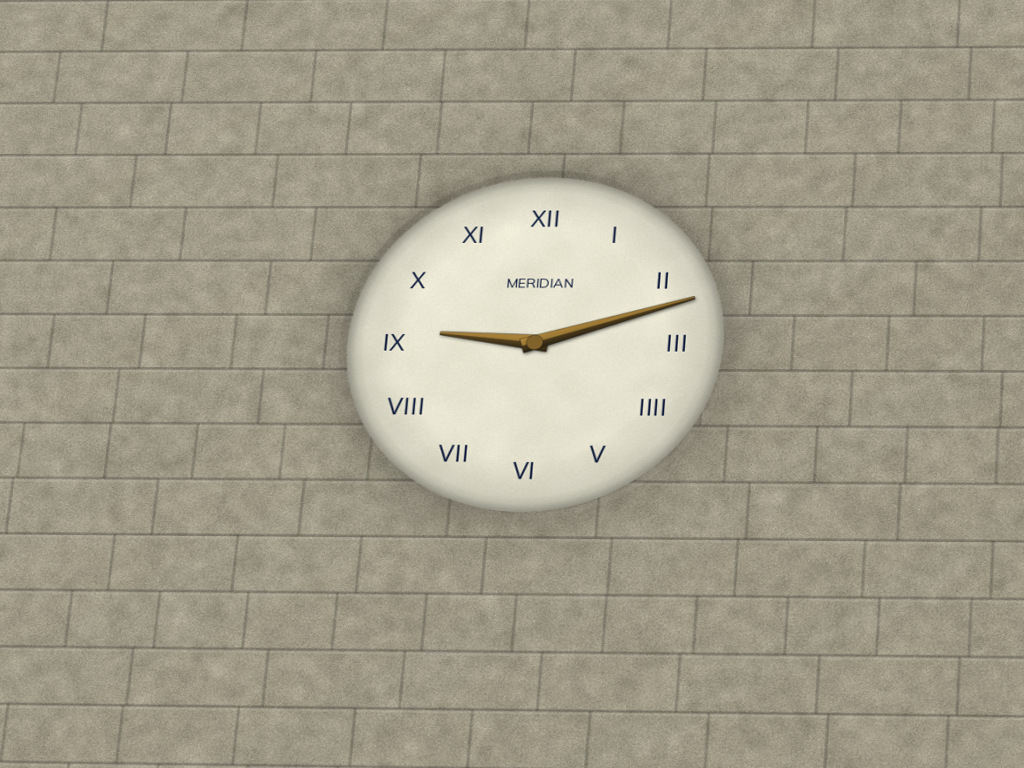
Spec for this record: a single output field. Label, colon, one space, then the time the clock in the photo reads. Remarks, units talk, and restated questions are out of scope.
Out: 9:12
